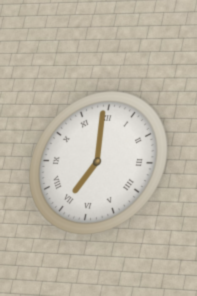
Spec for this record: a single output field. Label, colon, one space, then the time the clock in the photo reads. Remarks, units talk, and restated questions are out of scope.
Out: 6:59
